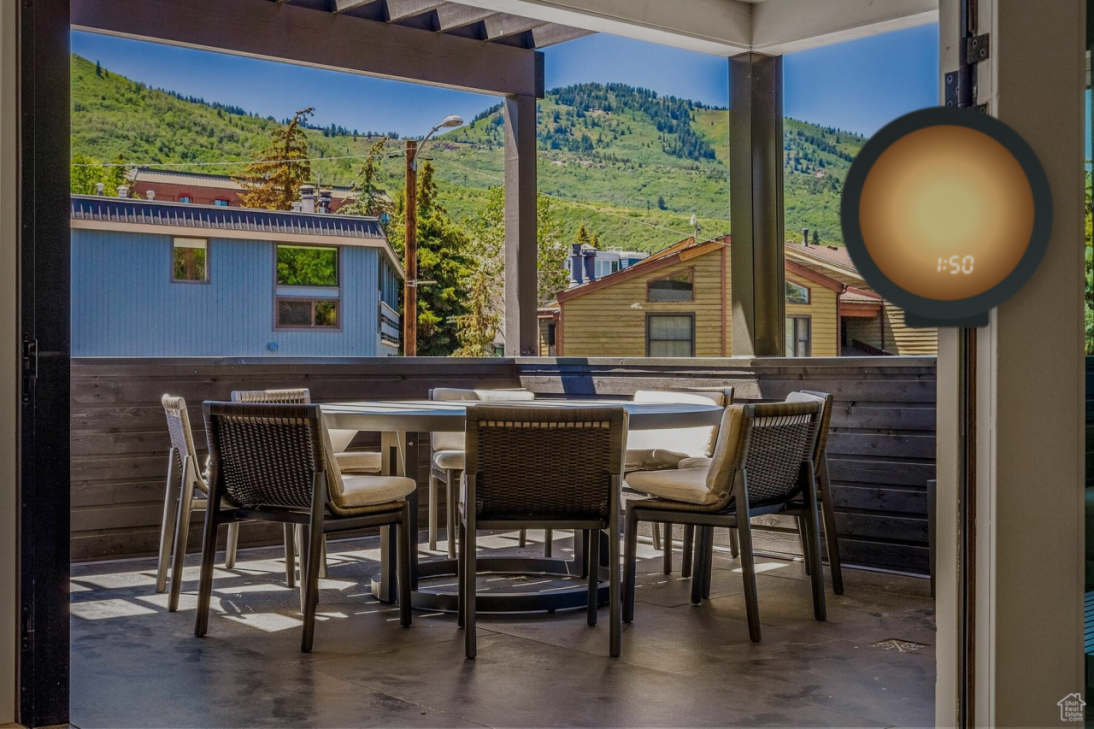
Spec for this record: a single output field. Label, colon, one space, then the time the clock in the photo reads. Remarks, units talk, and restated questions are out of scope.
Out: 1:50
